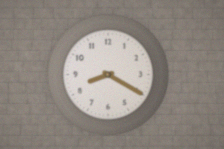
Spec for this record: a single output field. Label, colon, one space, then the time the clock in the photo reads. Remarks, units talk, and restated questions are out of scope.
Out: 8:20
